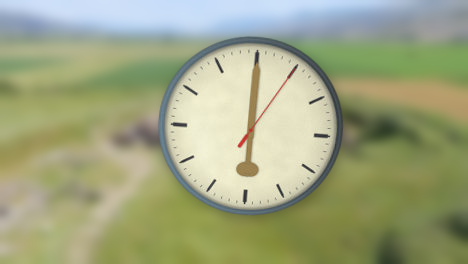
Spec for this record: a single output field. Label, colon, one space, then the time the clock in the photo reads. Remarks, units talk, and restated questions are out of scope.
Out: 6:00:05
